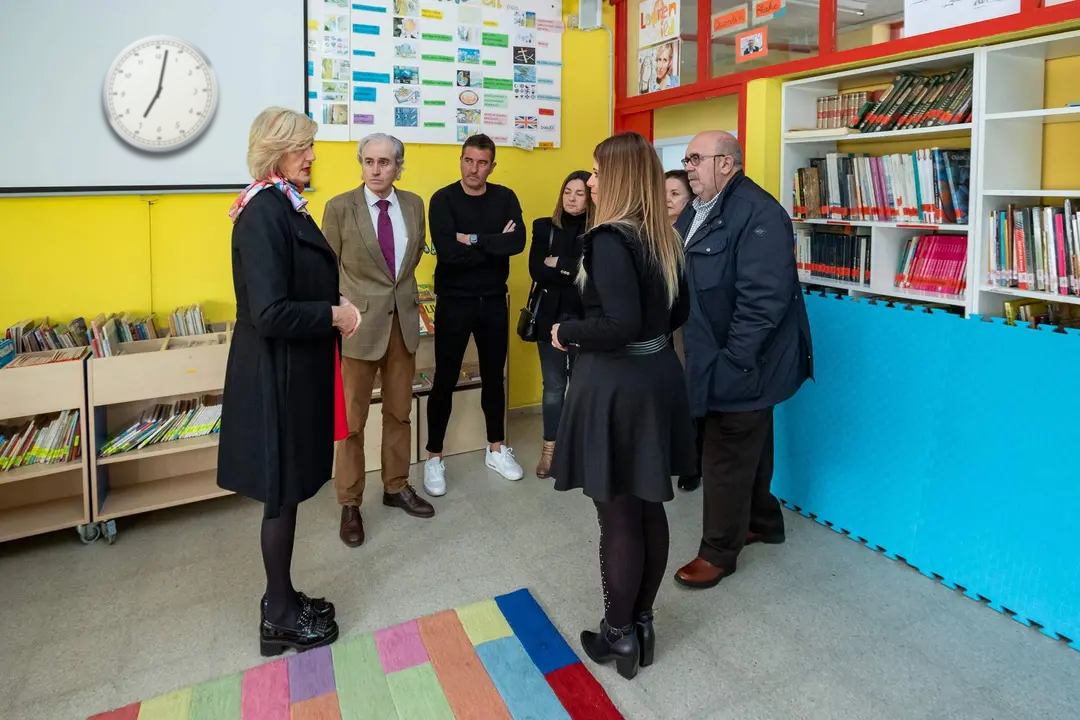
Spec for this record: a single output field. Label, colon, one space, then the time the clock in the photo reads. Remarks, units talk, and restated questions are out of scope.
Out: 7:02
